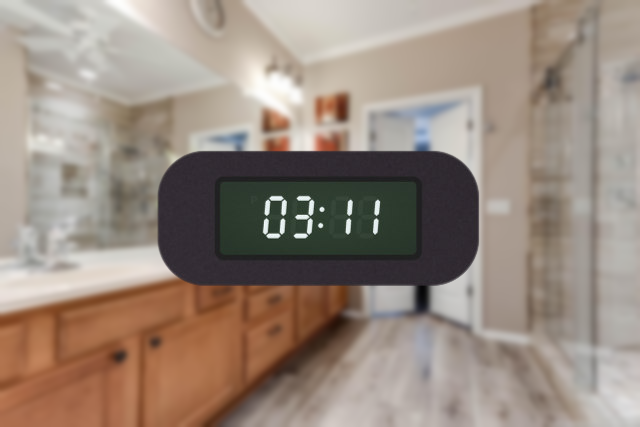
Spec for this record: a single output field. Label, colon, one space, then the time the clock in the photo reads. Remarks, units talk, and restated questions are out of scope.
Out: 3:11
